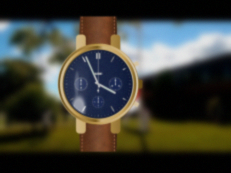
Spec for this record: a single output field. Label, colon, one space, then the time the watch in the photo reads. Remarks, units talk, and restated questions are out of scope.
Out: 3:56
